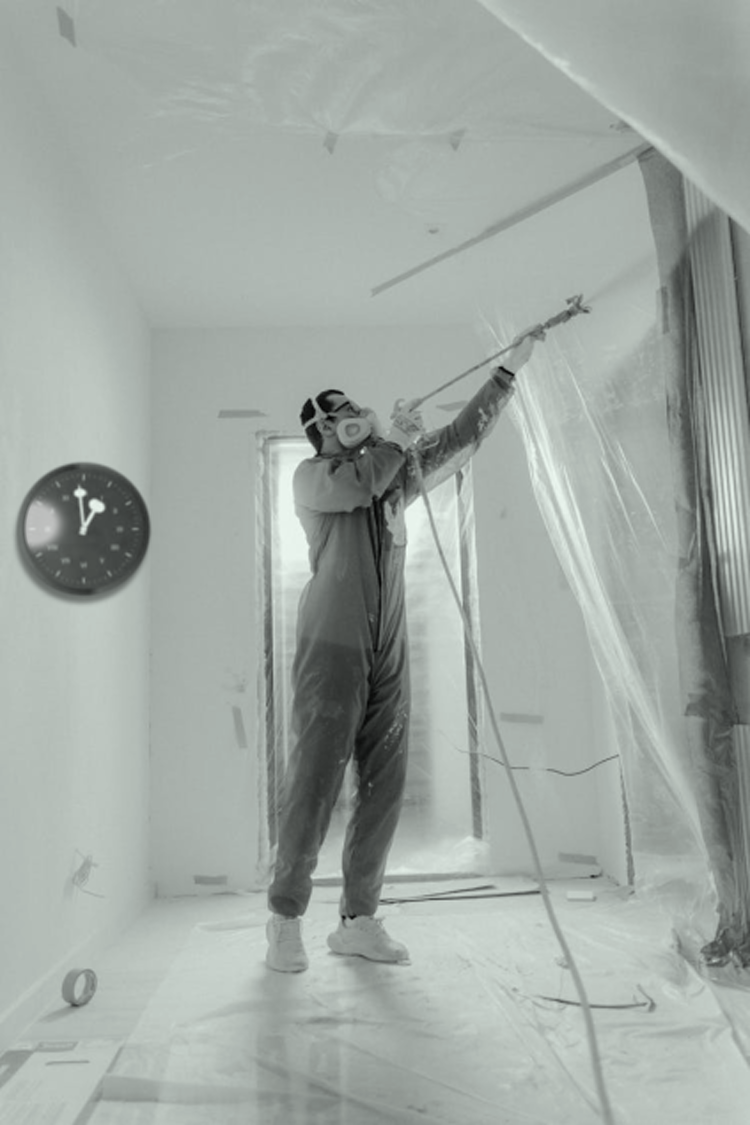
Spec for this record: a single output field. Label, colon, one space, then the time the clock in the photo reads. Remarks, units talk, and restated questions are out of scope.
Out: 12:59
